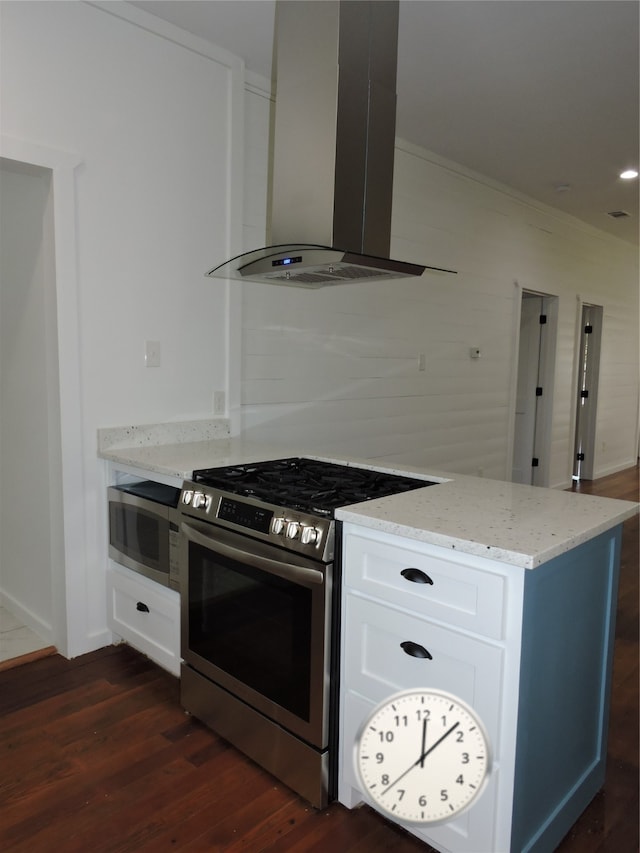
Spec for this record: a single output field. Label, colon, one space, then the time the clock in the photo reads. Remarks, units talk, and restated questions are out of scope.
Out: 12:07:38
